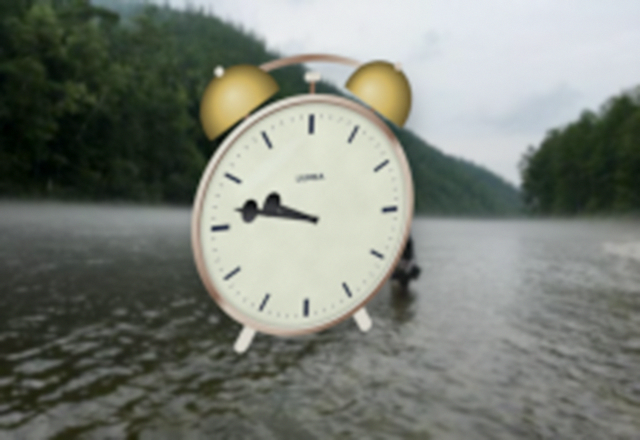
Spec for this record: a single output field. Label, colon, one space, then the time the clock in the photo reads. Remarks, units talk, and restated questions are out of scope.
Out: 9:47
